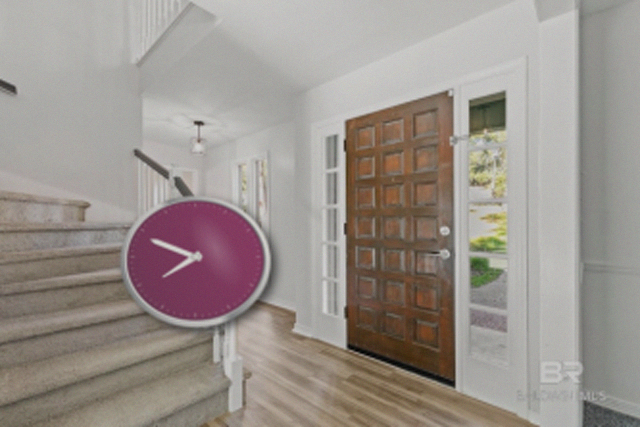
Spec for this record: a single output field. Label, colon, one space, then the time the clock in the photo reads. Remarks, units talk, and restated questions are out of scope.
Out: 7:49
